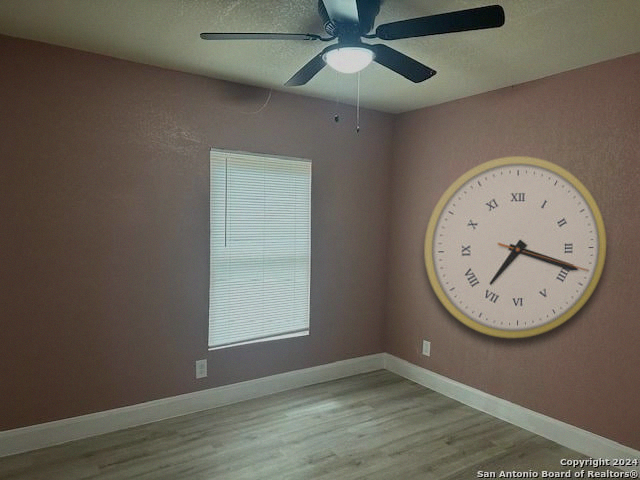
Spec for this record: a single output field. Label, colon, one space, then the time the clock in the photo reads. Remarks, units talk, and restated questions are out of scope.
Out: 7:18:18
